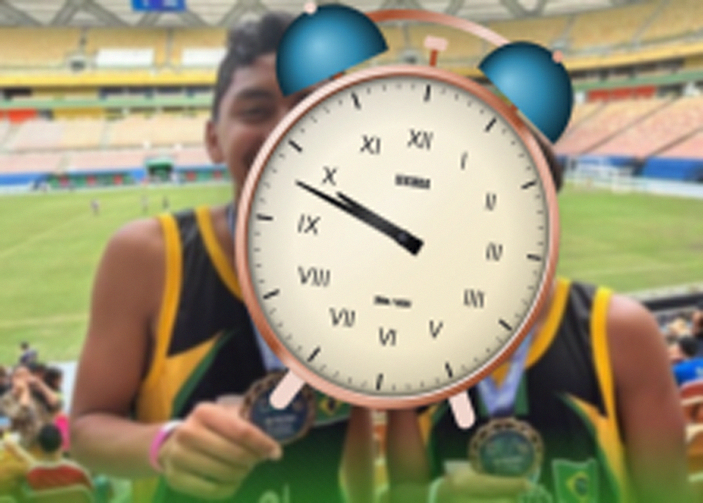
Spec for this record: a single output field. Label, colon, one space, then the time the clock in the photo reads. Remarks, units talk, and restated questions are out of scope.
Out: 9:48
